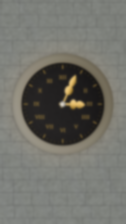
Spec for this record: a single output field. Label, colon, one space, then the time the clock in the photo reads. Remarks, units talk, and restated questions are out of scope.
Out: 3:04
